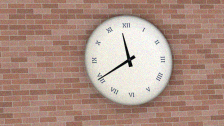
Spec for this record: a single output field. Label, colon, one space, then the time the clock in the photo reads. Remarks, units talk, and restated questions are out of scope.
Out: 11:40
